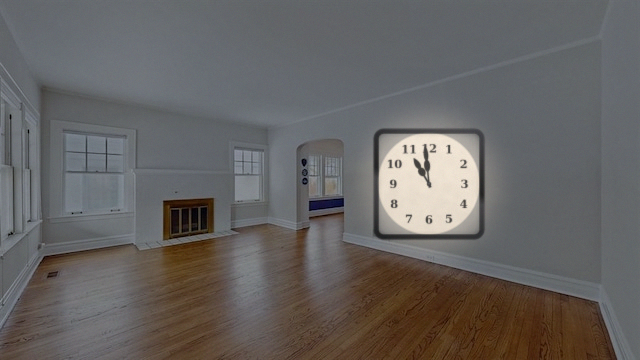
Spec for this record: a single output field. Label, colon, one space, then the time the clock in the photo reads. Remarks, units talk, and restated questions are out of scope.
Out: 10:59
